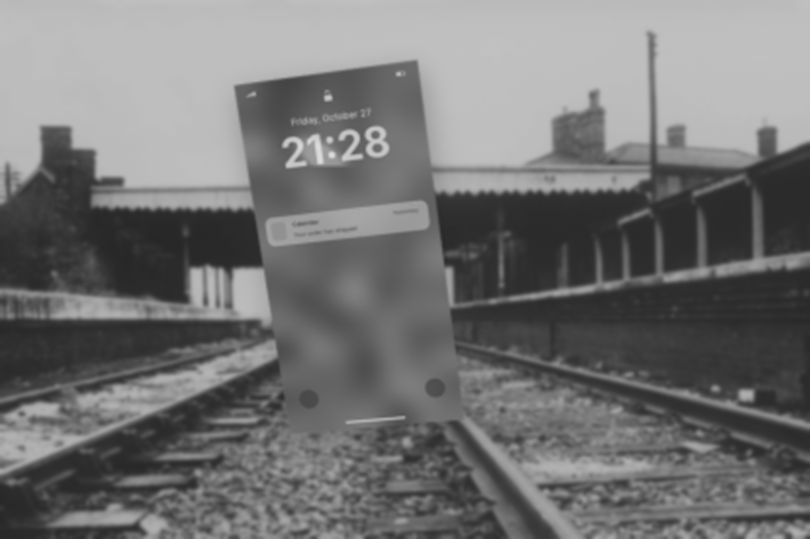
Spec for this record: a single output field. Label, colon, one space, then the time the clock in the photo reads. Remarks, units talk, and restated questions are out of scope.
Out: 21:28
